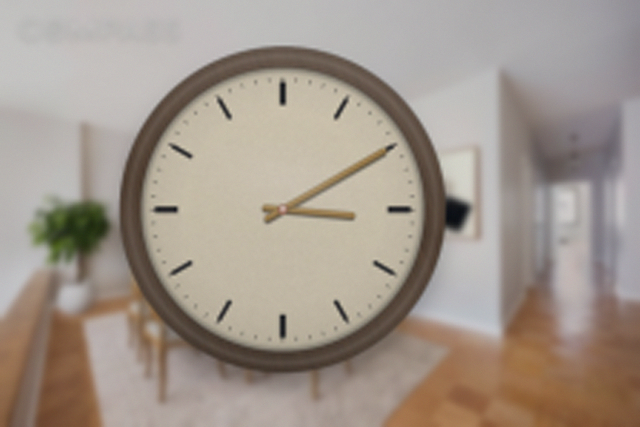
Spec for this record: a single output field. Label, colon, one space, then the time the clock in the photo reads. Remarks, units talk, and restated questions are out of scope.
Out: 3:10
